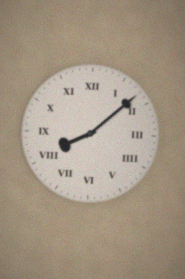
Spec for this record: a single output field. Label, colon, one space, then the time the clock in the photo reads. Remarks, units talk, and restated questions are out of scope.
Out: 8:08
